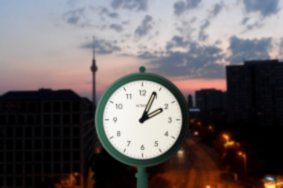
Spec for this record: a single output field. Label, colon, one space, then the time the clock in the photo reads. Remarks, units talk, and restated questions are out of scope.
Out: 2:04
